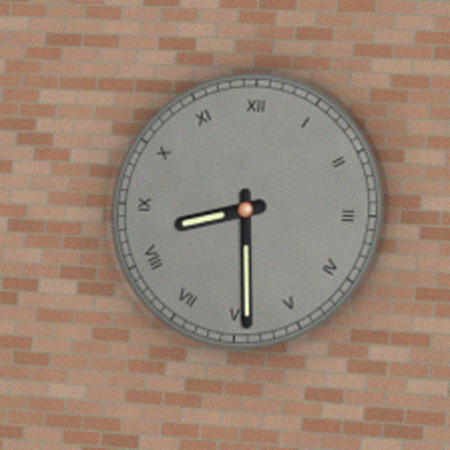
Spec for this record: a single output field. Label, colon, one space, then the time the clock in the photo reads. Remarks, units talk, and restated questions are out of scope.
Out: 8:29
